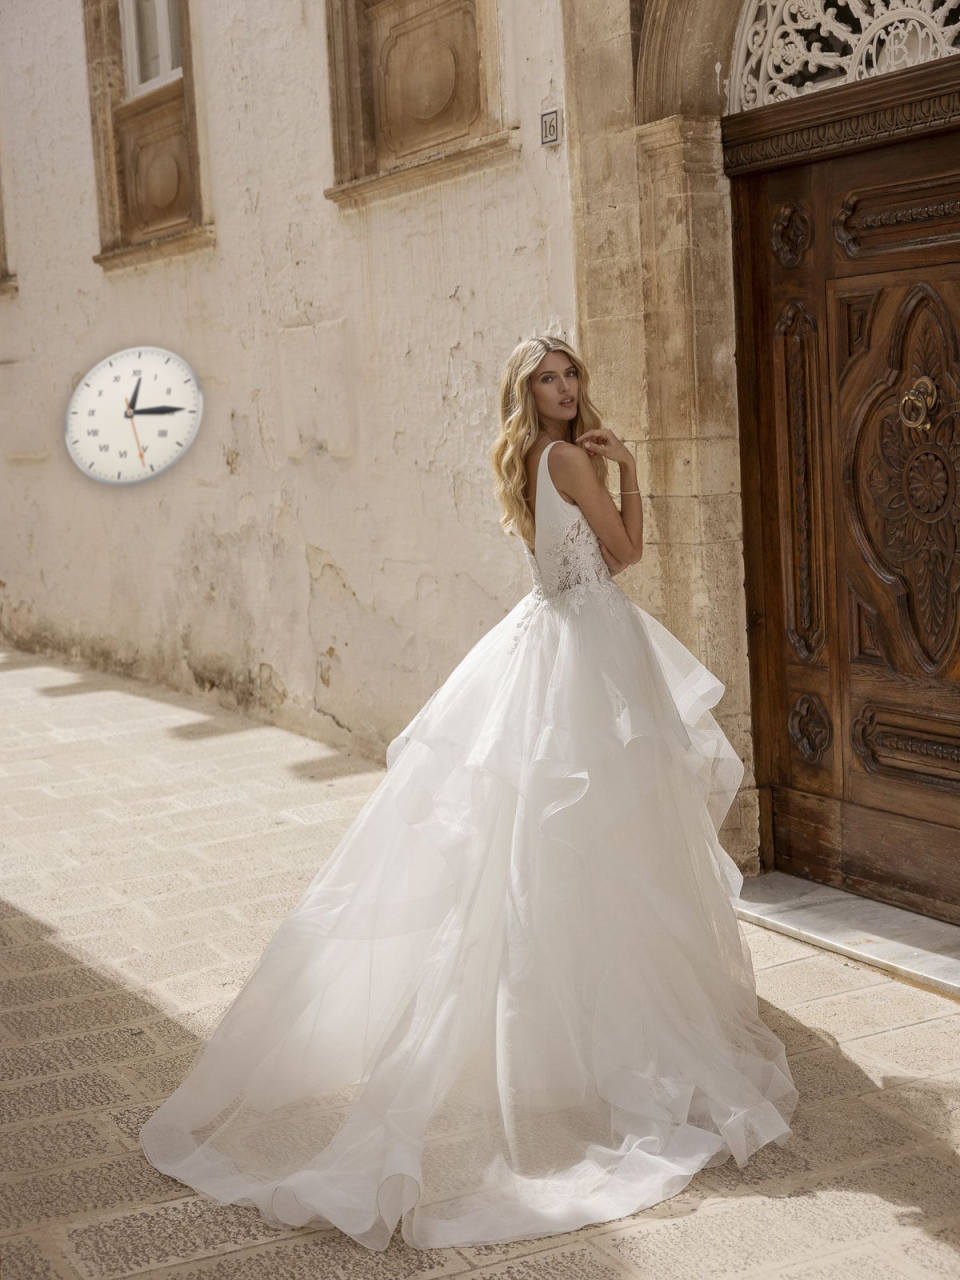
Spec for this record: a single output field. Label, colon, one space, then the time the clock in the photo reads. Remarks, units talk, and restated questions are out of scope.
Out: 12:14:26
